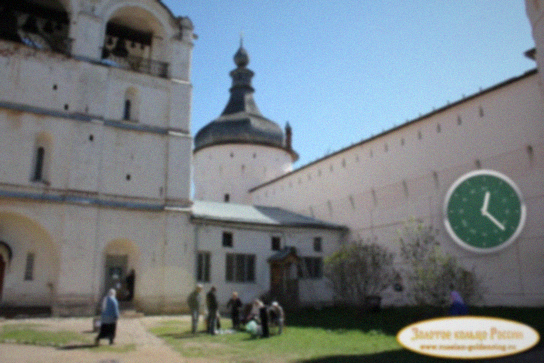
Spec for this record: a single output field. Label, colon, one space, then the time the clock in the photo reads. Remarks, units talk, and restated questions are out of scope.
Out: 12:22
